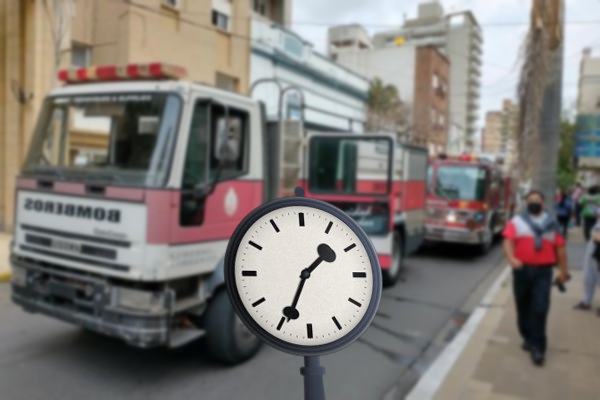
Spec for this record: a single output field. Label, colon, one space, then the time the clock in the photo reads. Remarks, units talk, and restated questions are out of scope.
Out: 1:34
